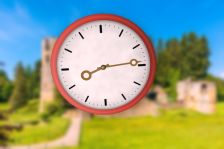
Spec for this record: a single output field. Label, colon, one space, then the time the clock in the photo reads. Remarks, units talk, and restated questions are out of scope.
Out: 8:14
